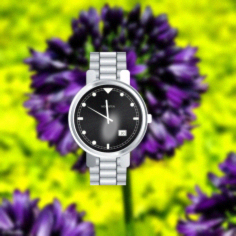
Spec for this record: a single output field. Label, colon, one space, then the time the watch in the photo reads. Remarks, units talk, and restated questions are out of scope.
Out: 11:50
